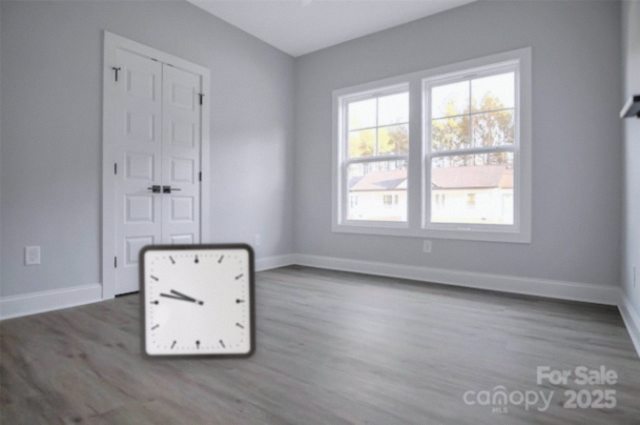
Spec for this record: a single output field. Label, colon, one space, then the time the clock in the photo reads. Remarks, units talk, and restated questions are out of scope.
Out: 9:47
